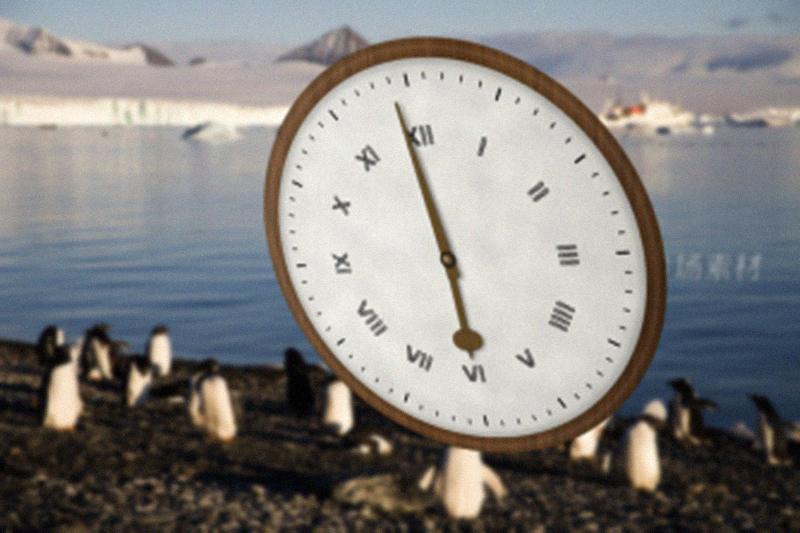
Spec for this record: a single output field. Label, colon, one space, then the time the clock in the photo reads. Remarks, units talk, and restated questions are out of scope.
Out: 5:59
